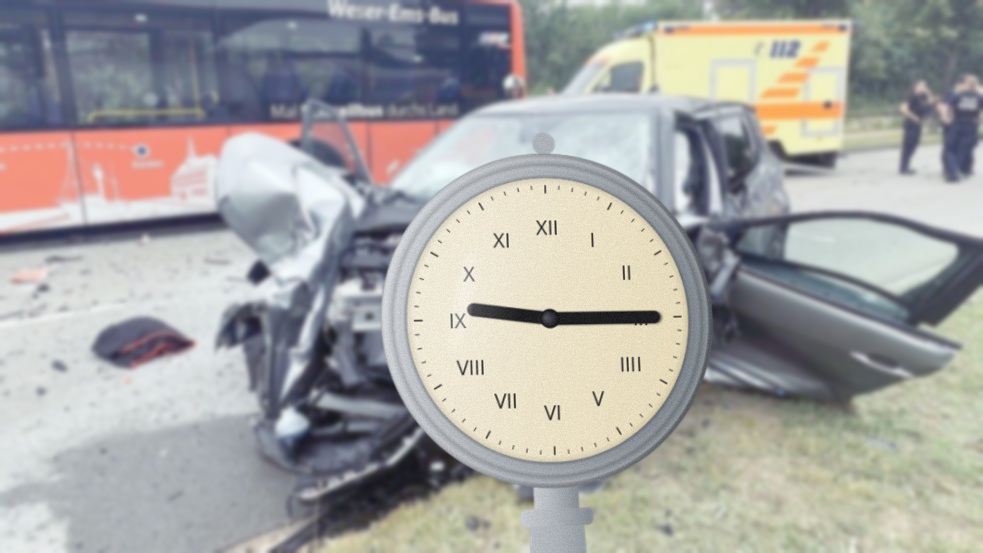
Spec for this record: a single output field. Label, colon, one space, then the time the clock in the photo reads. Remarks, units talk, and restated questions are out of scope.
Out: 9:15
